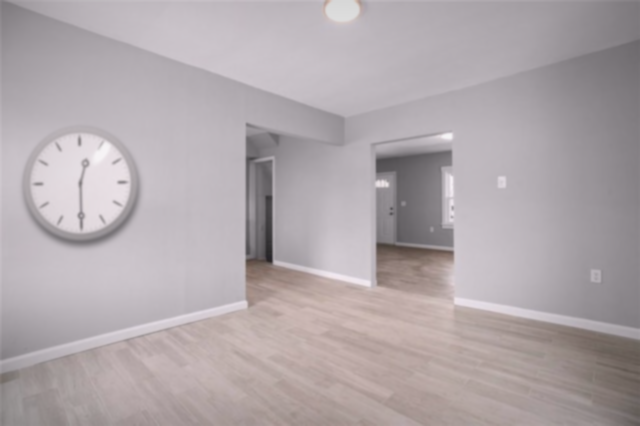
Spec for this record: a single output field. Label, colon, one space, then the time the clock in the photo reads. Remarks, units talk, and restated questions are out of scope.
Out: 12:30
